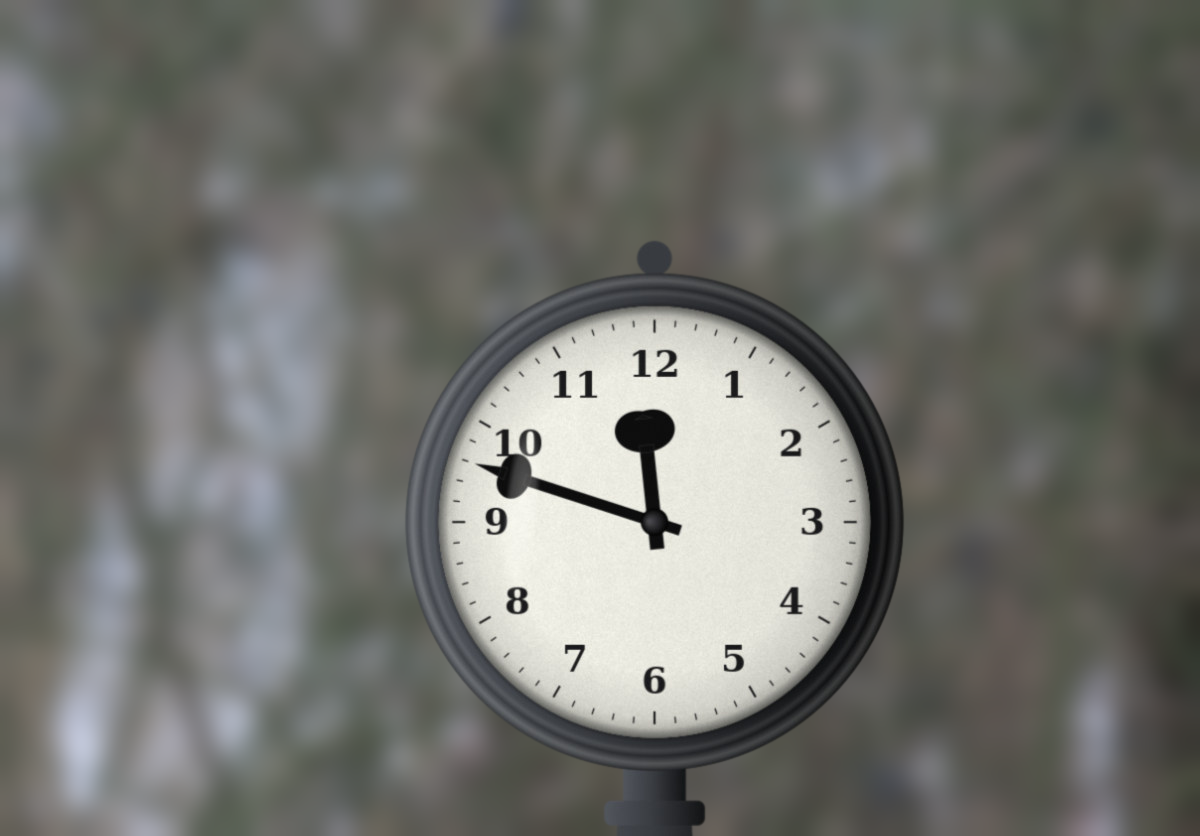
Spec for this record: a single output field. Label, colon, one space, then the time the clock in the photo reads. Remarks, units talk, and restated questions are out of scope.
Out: 11:48
